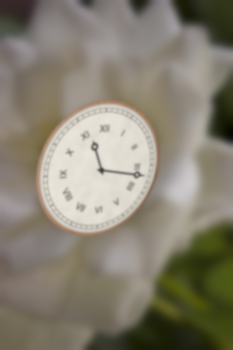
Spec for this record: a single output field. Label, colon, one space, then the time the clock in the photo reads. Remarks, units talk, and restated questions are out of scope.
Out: 11:17
